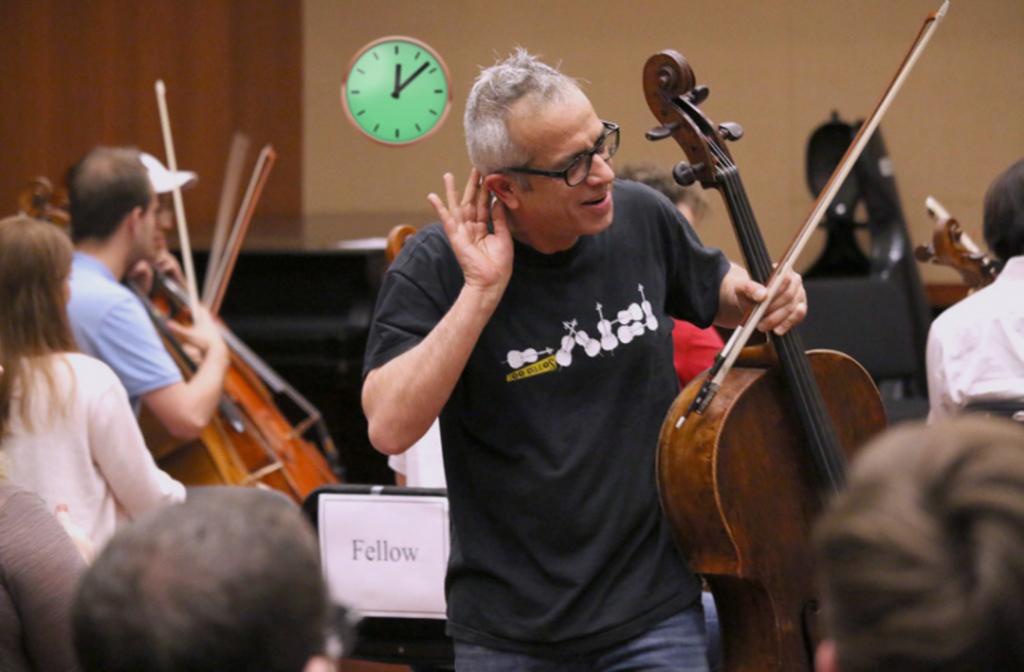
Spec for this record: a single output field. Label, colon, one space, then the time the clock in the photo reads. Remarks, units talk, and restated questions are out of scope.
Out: 12:08
